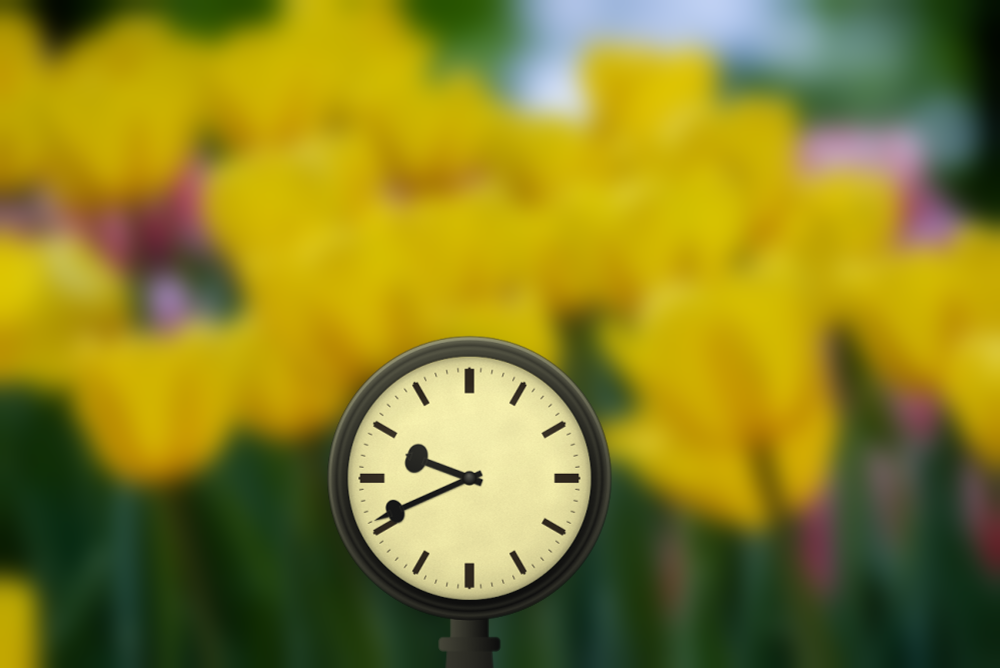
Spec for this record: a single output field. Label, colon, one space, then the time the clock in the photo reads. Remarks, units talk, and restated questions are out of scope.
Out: 9:41
